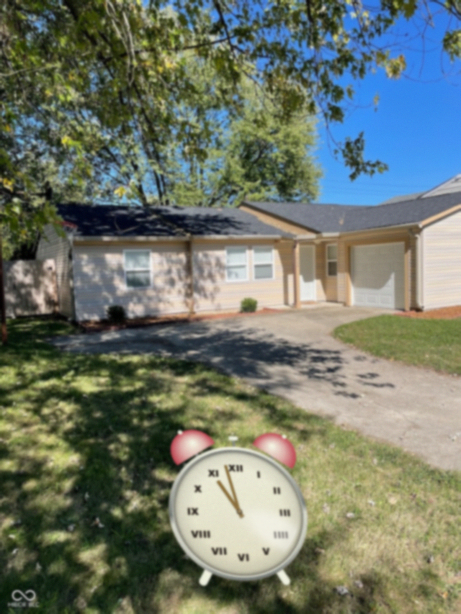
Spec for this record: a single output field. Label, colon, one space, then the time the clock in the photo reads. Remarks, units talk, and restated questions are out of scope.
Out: 10:58
